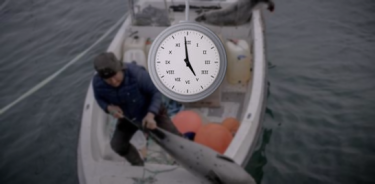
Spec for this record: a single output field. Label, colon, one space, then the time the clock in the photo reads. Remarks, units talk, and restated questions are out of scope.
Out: 4:59
